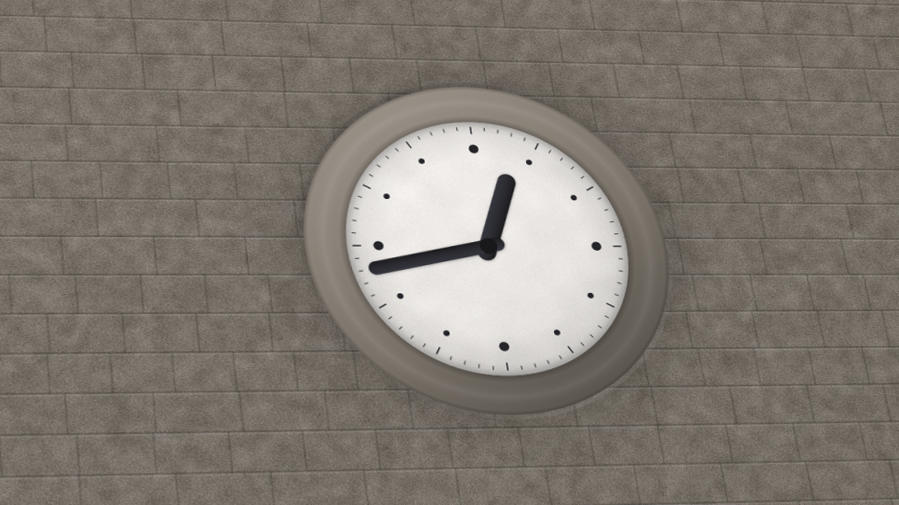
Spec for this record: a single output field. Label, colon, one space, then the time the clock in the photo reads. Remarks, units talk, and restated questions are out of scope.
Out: 12:43
